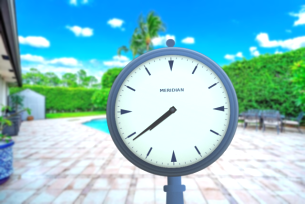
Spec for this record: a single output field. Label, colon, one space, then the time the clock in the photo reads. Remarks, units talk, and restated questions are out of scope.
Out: 7:39
